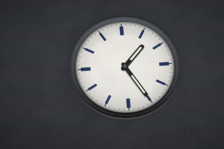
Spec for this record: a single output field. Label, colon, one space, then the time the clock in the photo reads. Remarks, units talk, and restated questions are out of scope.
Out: 1:25
